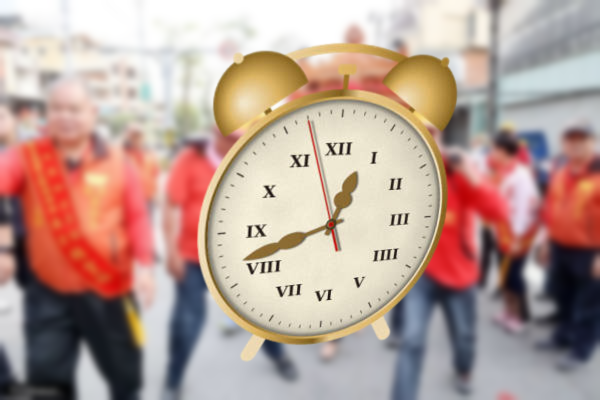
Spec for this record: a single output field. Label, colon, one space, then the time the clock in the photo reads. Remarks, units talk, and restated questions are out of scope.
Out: 12:41:57
